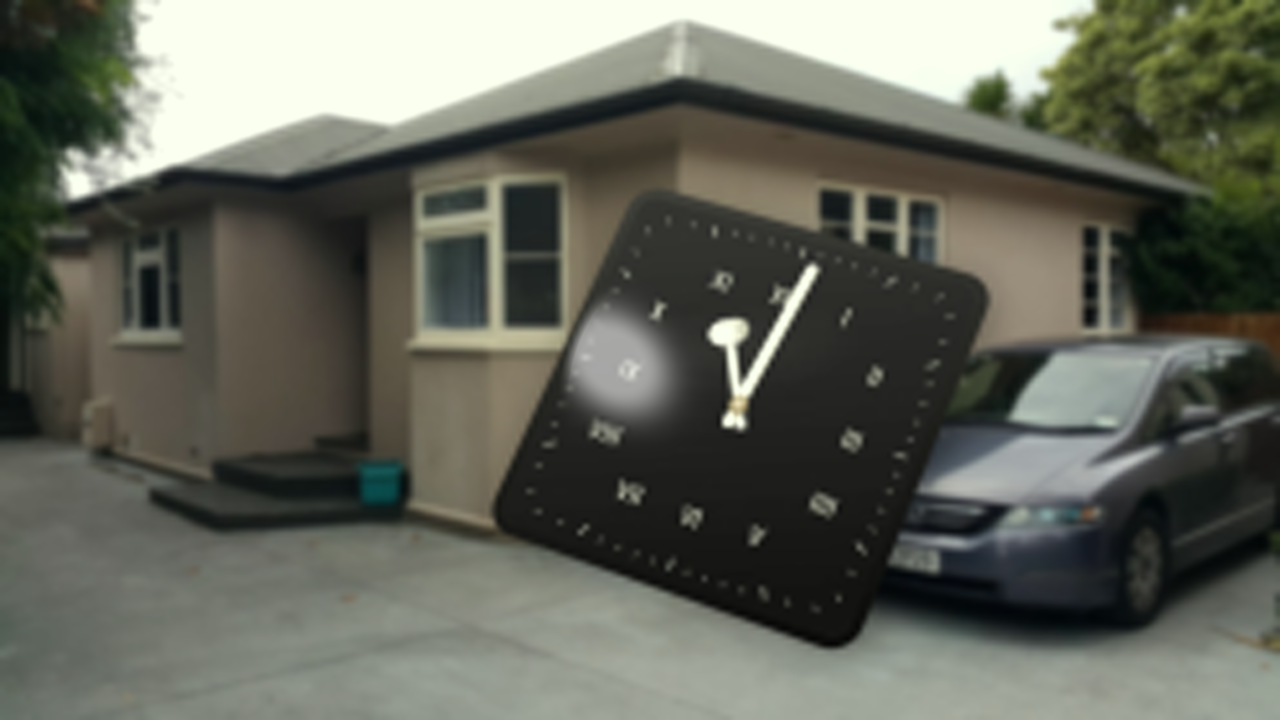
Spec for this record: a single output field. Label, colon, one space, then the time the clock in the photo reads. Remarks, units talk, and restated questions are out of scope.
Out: 11:01
